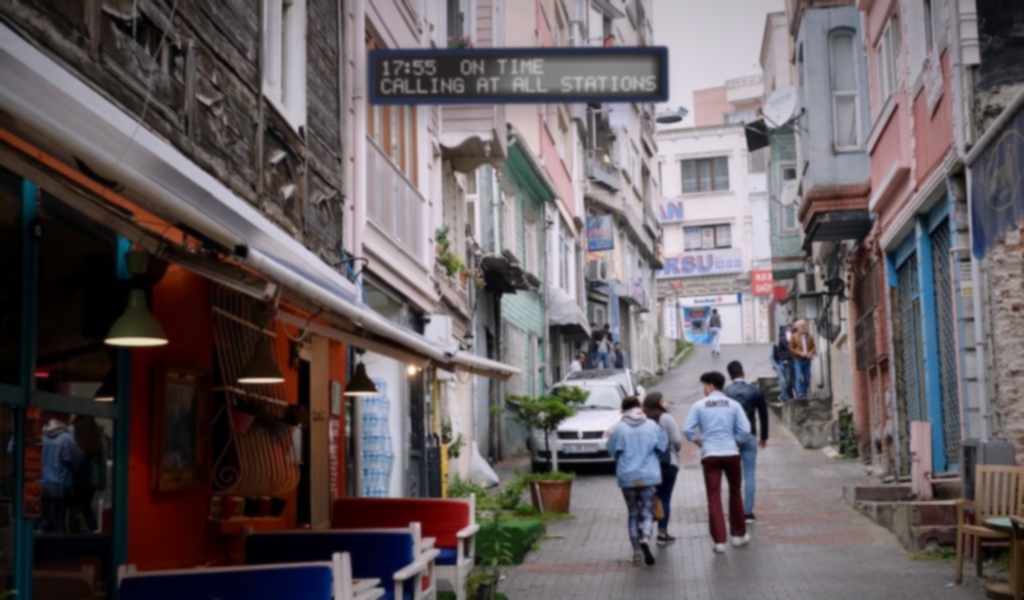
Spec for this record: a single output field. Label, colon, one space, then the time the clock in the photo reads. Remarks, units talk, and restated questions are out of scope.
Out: 17:55
